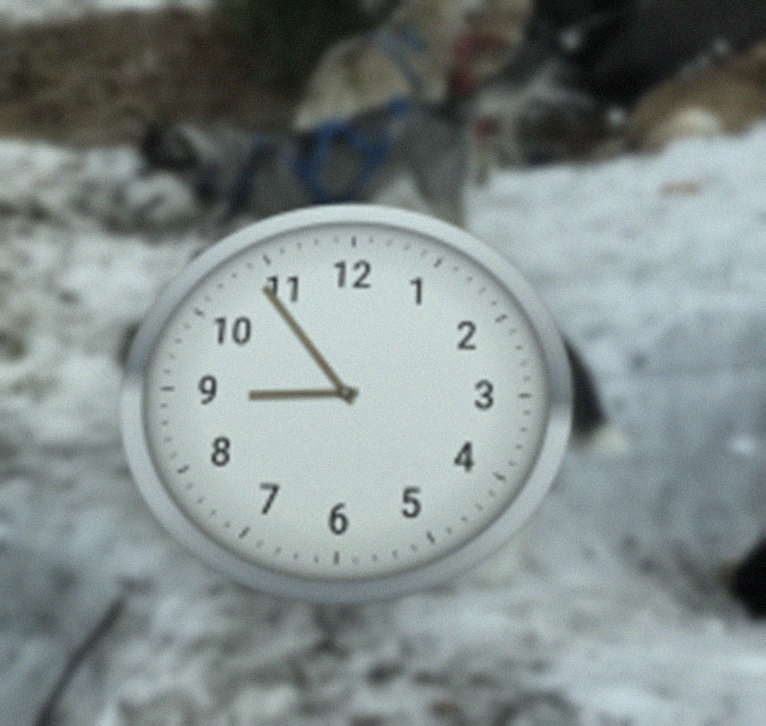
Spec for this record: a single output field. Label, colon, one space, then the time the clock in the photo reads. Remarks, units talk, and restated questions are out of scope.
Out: 8:54
